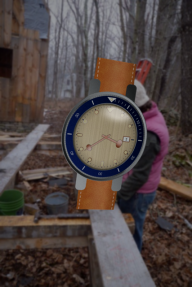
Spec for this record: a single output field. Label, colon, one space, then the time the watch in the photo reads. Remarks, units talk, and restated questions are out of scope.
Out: 3:39
